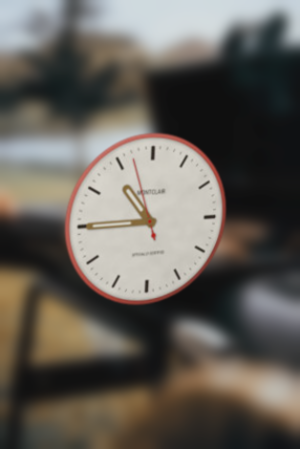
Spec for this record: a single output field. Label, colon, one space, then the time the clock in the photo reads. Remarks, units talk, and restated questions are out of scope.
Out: 10:44:57
